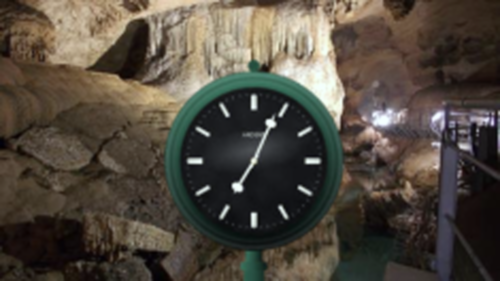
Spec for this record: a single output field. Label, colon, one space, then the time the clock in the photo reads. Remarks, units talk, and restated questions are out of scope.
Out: 7:04
